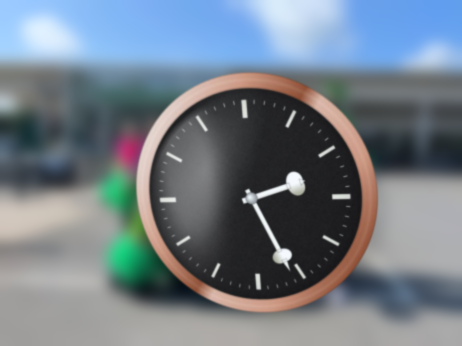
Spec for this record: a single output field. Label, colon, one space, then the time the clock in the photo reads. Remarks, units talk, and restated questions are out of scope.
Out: 2:26
